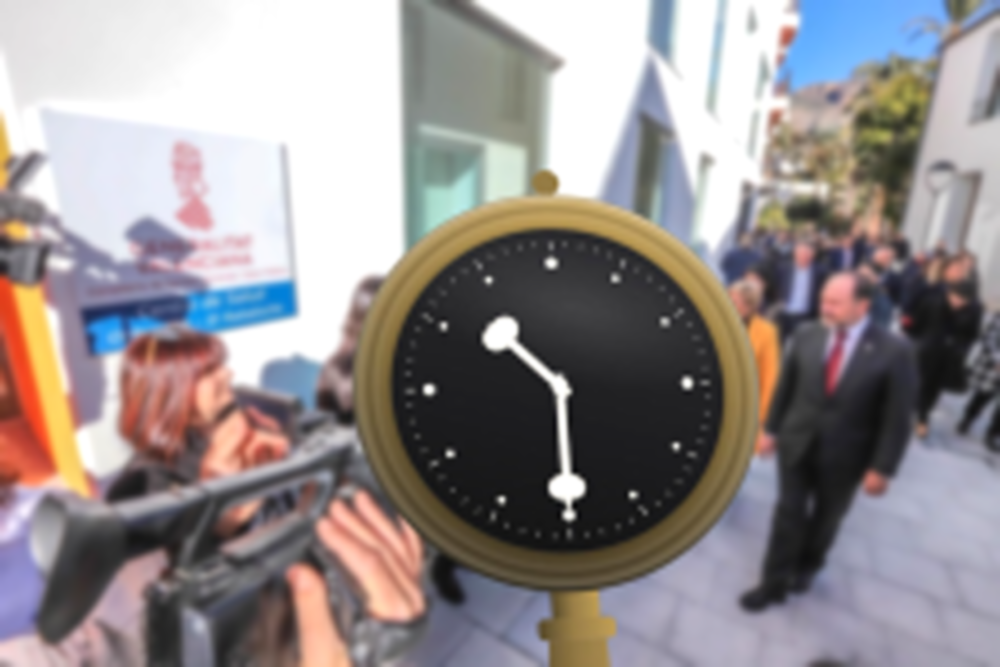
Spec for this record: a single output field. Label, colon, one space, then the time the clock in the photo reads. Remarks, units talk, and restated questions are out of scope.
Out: 10:30
